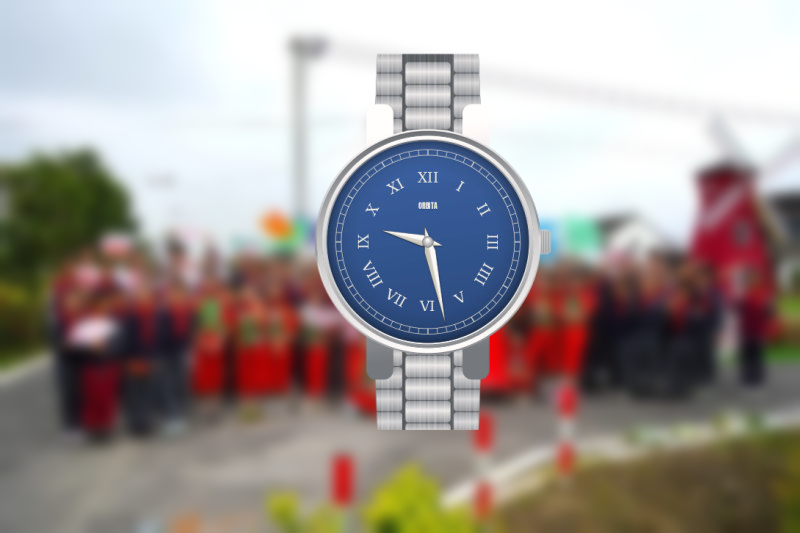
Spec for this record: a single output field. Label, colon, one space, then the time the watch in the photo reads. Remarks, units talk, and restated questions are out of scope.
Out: 9:28
